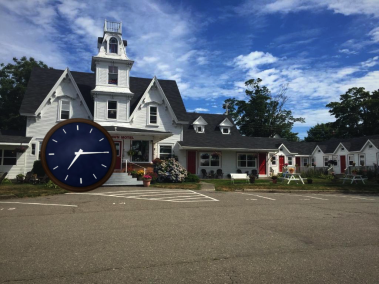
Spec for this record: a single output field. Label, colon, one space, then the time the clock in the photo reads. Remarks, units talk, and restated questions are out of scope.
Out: 7:15
